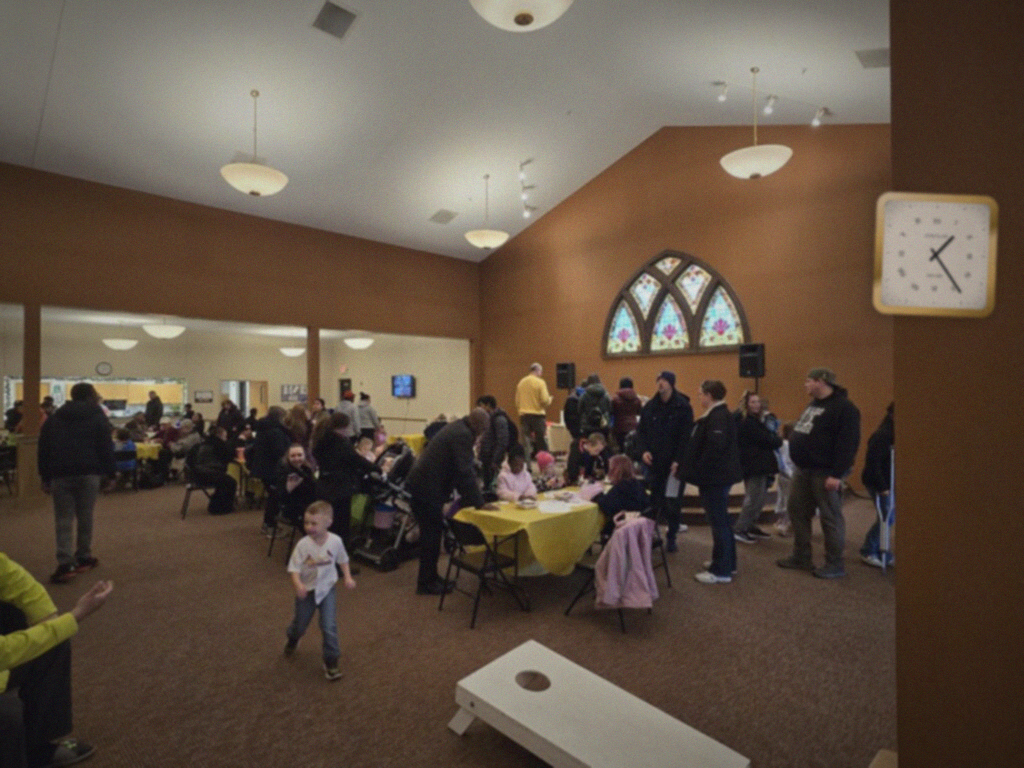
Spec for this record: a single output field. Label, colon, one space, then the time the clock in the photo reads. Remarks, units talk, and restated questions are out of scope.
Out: 1:24
